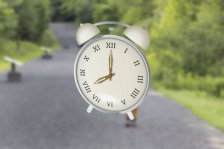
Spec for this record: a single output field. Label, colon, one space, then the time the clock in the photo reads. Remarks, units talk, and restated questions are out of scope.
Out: 8:00
